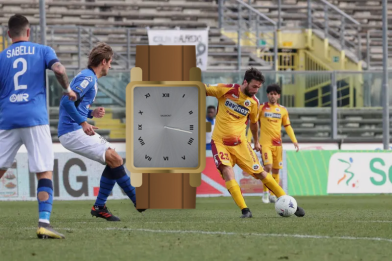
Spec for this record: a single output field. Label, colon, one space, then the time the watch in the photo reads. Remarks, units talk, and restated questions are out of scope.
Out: 3:17
